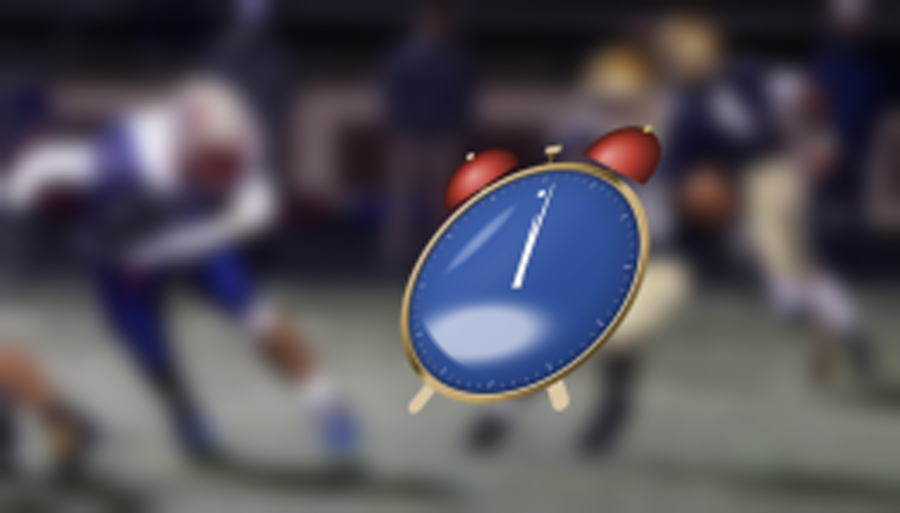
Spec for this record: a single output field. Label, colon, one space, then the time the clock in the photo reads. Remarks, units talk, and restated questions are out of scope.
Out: 12:01
